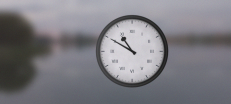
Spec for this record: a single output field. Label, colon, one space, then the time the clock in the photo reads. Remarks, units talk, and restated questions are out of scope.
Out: 10:50
